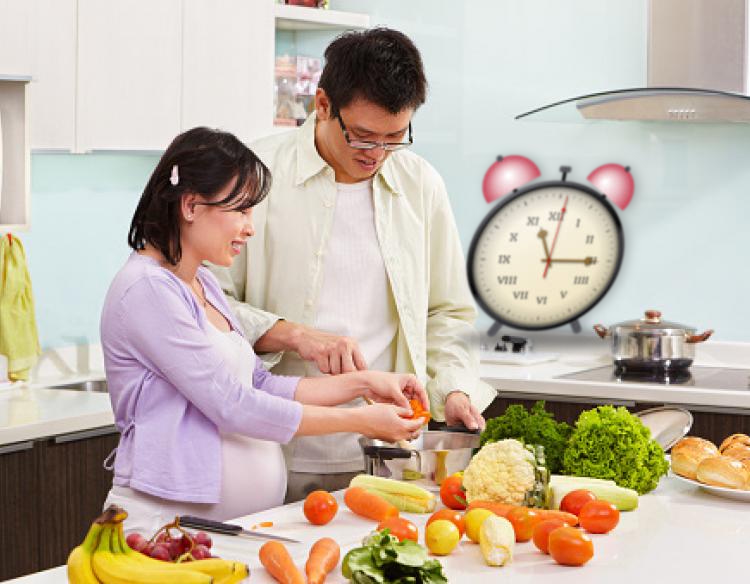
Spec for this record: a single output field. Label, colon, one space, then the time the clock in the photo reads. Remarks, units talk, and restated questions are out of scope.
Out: 11:15:01
